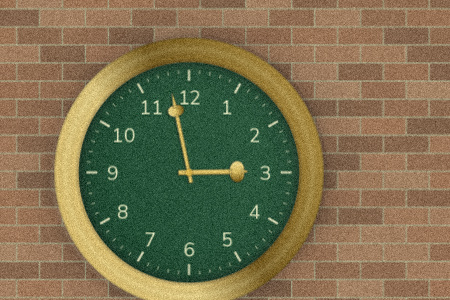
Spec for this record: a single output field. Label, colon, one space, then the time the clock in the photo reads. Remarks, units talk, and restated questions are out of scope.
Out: 2:58
